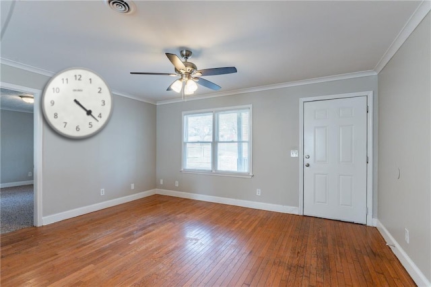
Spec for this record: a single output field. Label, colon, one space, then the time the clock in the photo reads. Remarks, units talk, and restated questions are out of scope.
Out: 4:22
